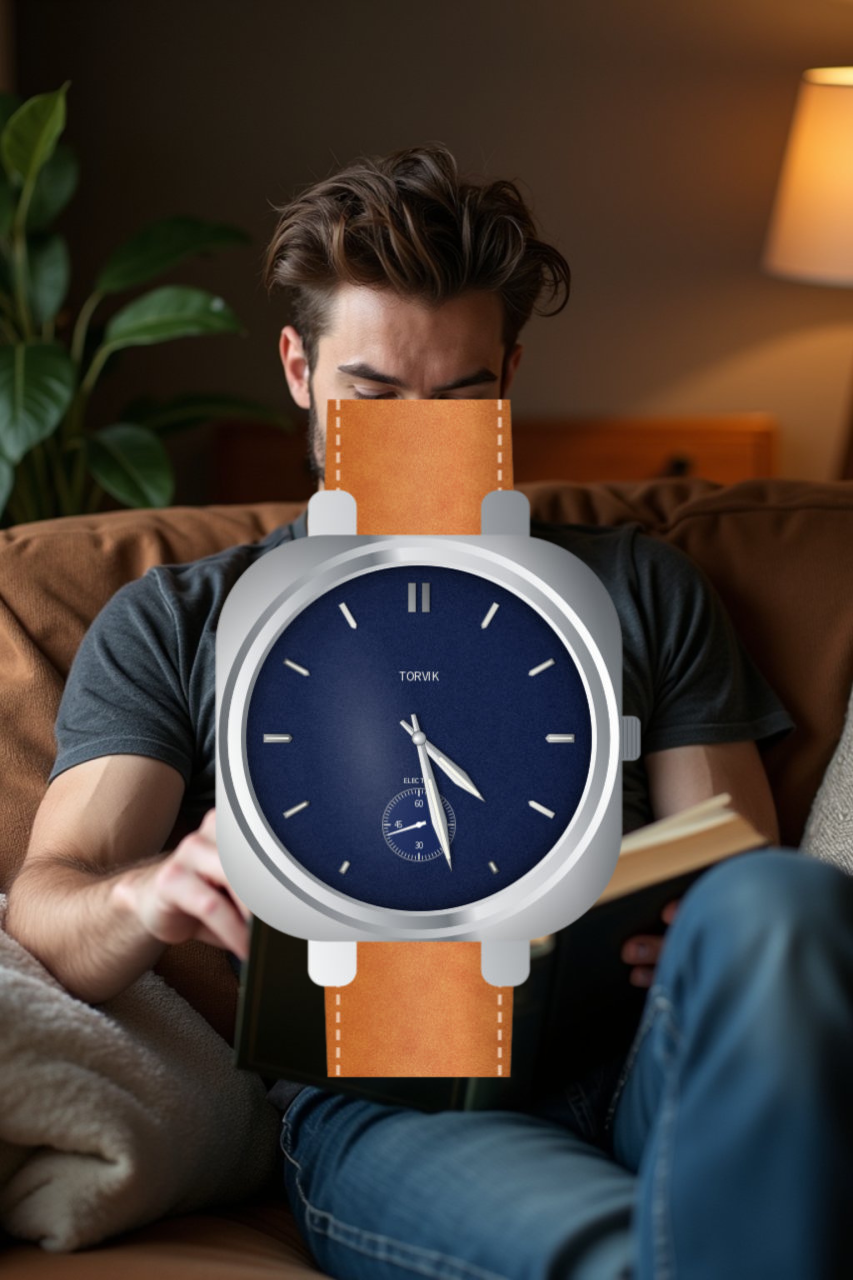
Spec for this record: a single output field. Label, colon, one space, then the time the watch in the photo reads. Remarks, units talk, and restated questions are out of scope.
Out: 4:27:42
